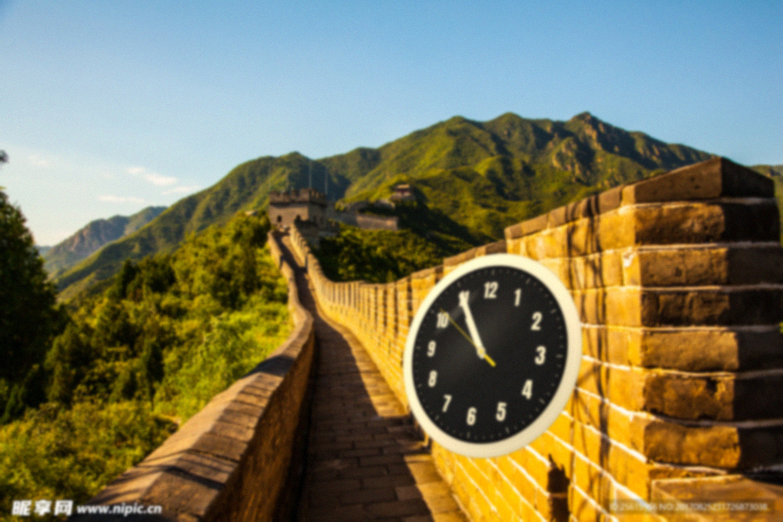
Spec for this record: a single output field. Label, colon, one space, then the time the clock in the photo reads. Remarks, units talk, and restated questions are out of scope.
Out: 10:54:51
